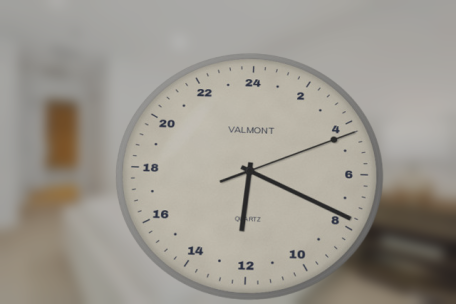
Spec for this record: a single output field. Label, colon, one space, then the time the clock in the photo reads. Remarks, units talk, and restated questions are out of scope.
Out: 12:19:11
